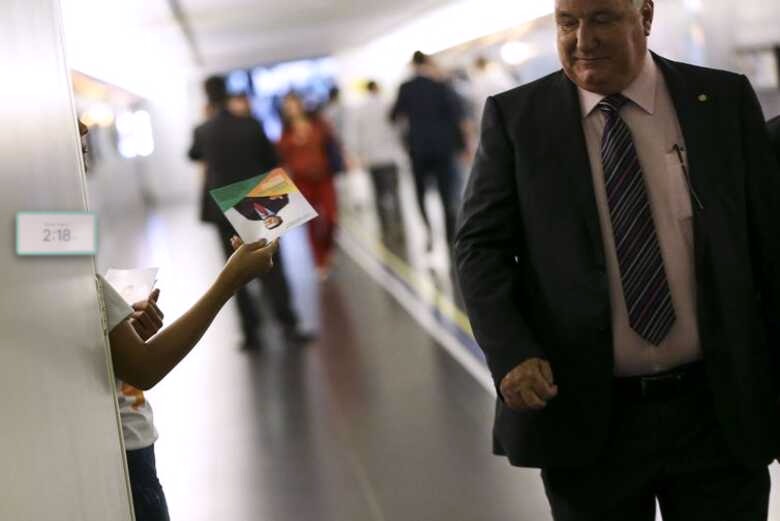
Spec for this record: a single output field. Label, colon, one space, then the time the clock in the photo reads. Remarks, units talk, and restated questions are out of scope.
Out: 2:18
